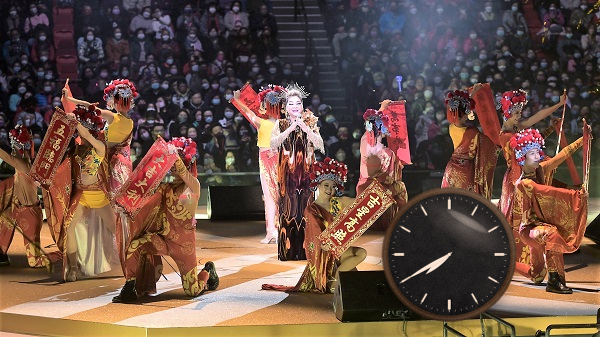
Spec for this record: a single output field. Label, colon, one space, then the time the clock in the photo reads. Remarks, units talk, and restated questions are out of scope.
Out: 7:40
